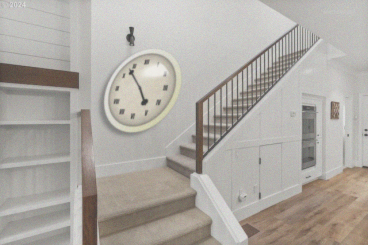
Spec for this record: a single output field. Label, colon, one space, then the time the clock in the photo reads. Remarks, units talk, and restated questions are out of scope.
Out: 4:53
